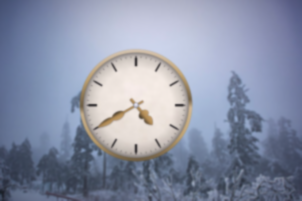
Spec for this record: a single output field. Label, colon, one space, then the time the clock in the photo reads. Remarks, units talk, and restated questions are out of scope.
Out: 4:40
